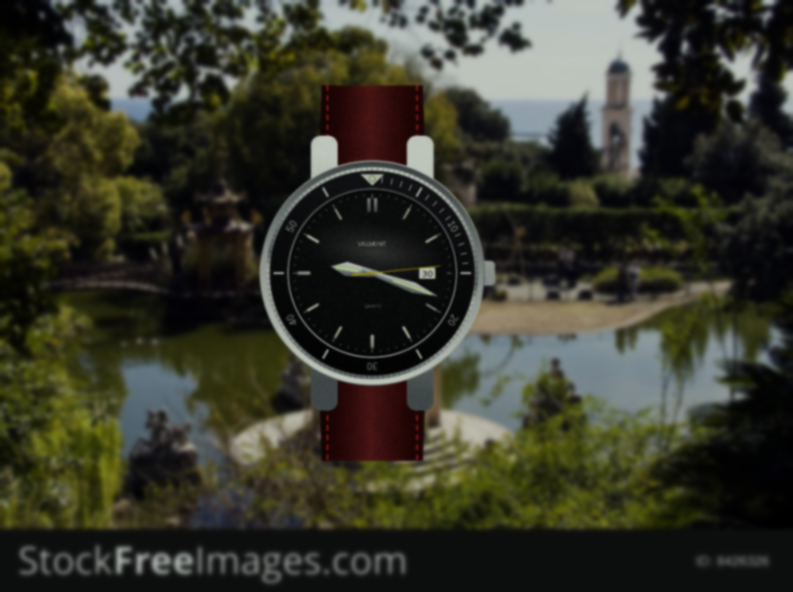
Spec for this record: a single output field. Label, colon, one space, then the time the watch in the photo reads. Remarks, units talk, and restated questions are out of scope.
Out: 9:18:14
